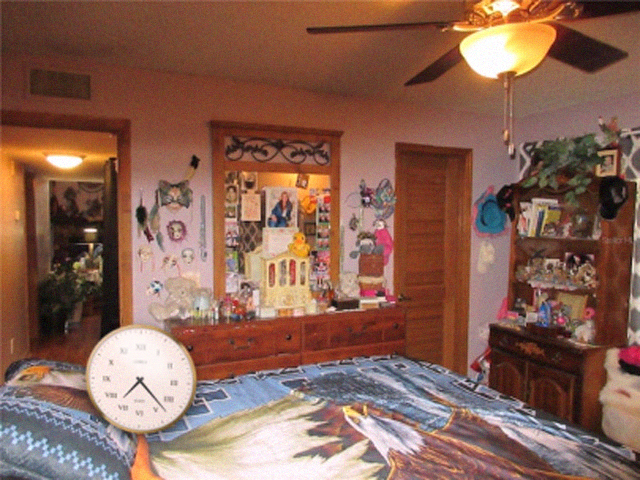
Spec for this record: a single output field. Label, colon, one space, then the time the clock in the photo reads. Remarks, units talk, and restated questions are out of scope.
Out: 7:23
